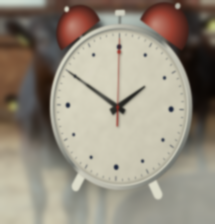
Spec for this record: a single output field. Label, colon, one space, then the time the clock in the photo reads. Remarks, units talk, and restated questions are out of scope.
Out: 1:50:00
